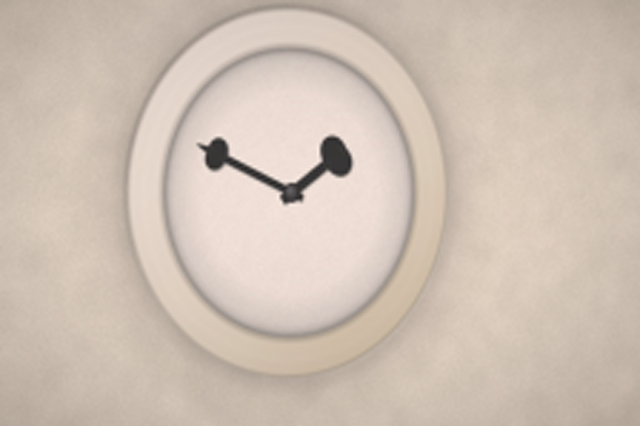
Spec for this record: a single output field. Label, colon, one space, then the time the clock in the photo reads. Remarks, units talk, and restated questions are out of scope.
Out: 1:49
